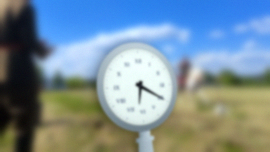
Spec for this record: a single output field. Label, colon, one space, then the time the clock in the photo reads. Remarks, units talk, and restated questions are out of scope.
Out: 6:20
